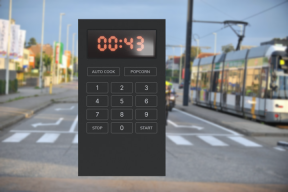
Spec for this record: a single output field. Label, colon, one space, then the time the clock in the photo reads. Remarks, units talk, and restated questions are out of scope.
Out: 0:43
